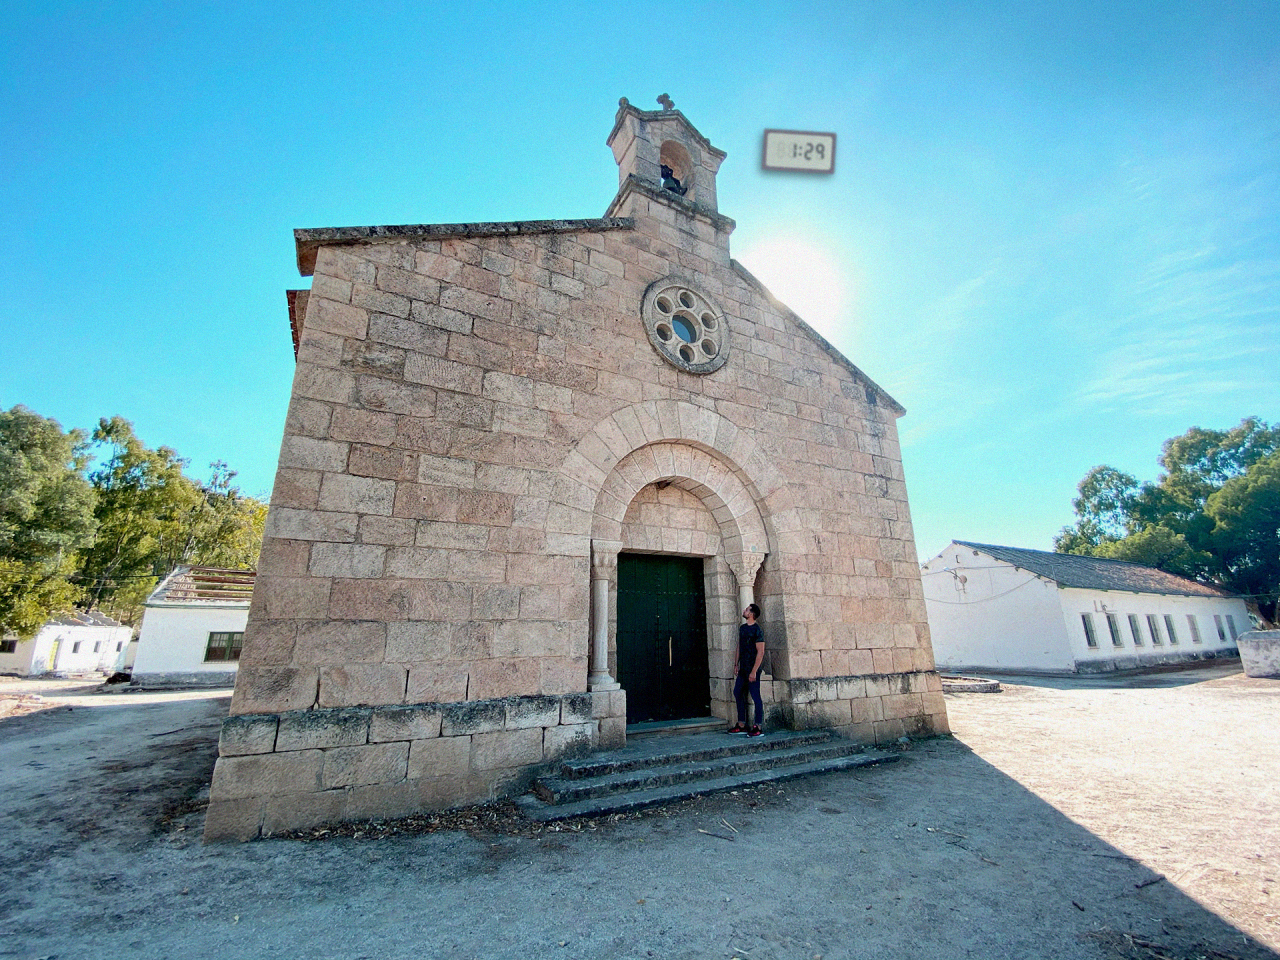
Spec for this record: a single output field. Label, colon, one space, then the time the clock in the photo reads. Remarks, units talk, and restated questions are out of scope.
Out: 1:29
